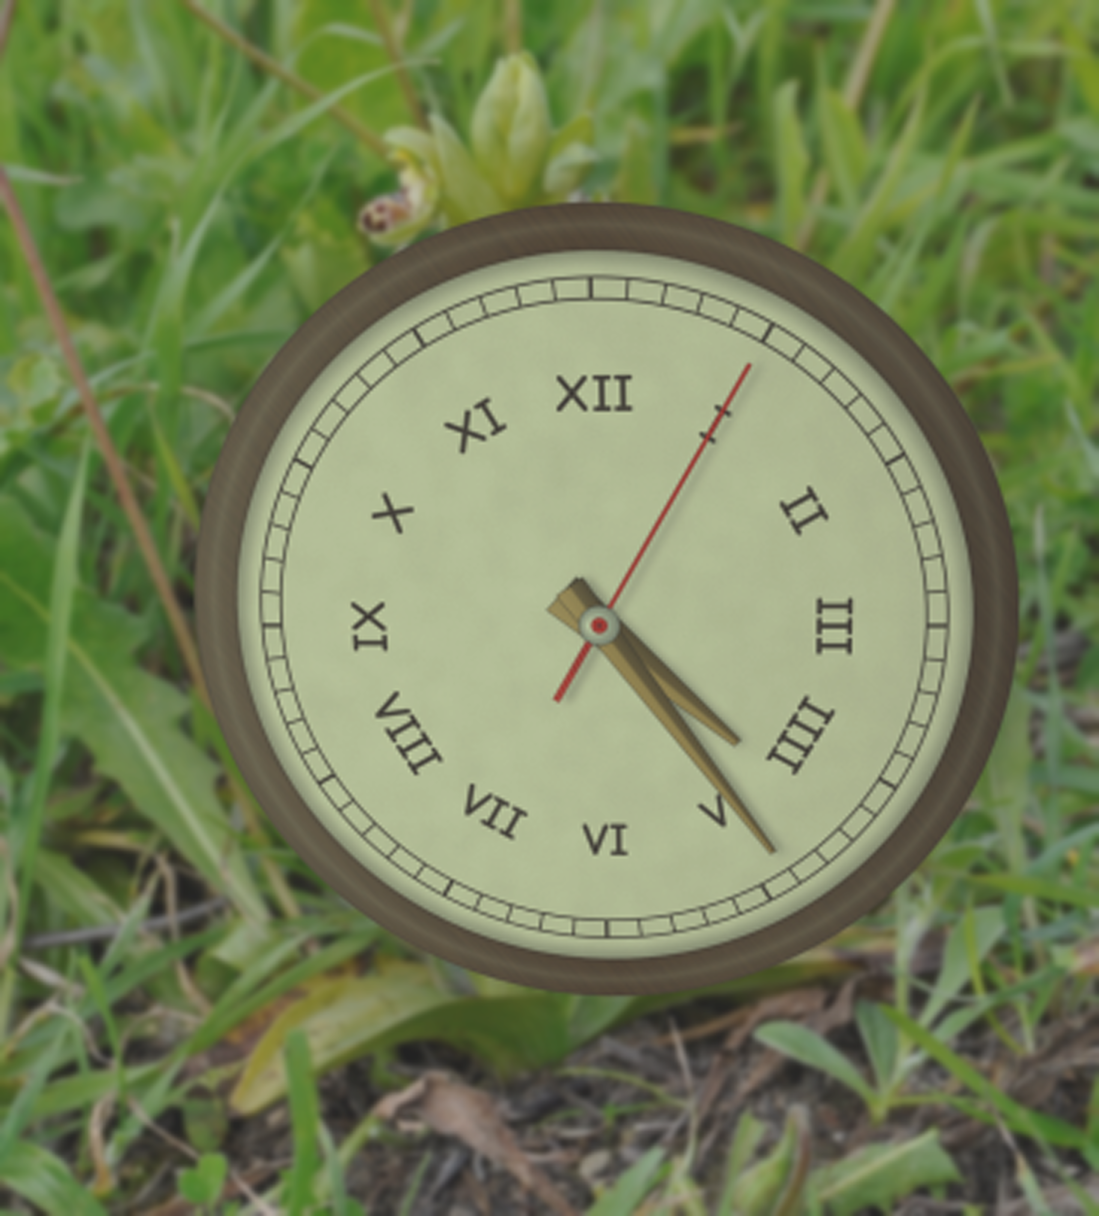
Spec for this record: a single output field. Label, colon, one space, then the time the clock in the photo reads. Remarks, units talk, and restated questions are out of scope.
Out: 4:24:05
